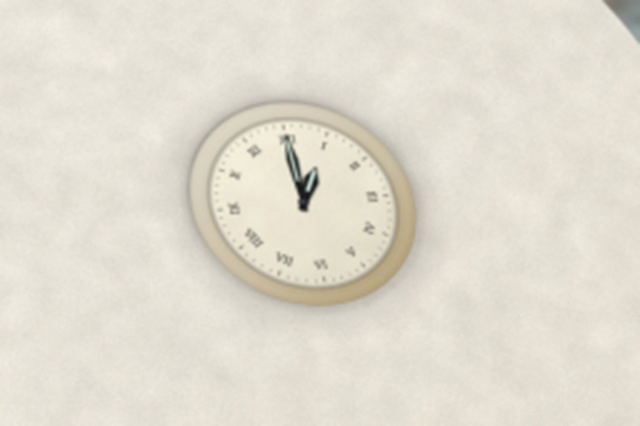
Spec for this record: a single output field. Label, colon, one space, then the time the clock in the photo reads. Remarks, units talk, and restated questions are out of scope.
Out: 1:00
